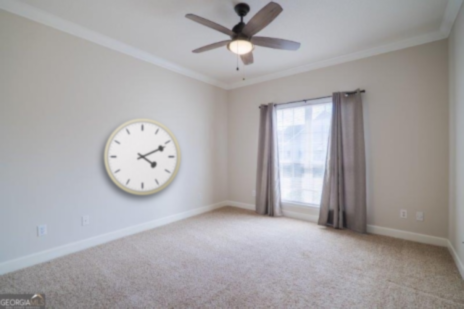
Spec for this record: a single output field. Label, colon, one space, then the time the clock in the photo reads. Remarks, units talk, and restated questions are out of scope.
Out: 4:11
